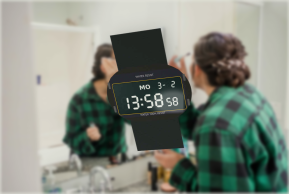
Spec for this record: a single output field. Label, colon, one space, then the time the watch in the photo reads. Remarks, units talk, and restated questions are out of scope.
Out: 13:58:58
